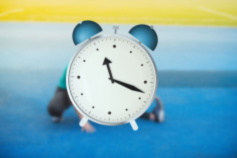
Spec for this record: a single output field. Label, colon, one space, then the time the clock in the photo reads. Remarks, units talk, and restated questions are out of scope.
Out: 11:18
